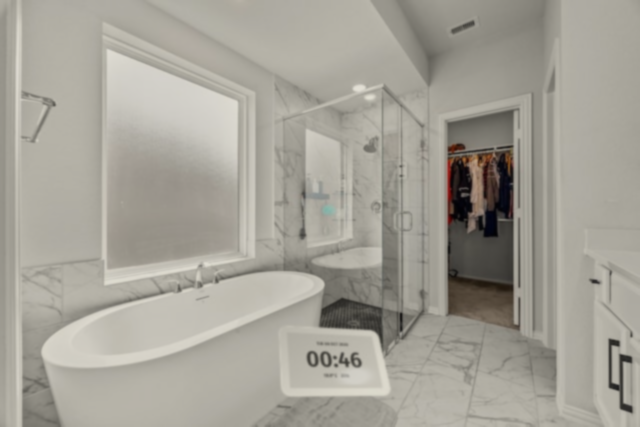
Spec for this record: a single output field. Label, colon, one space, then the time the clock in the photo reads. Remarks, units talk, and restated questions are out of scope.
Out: 0:46
